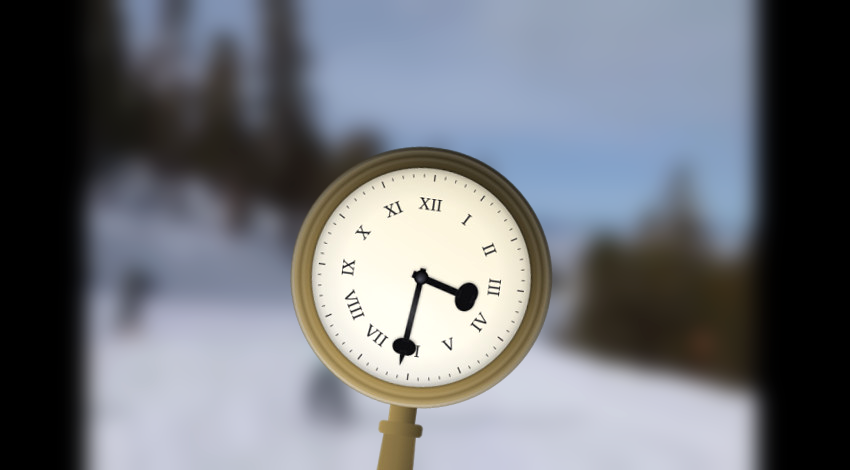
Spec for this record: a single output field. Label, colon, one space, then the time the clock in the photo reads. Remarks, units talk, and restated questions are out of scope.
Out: 3:31
